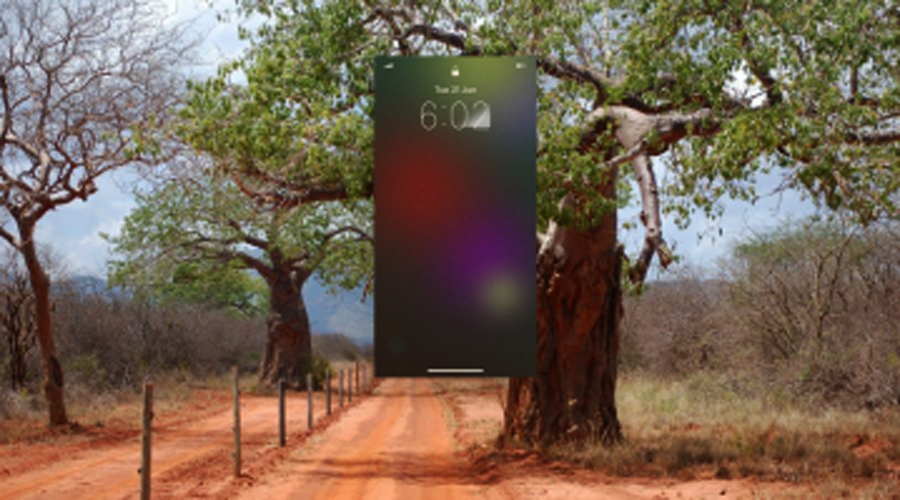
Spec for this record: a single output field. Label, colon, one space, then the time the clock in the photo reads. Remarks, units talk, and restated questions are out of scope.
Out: 6:02
